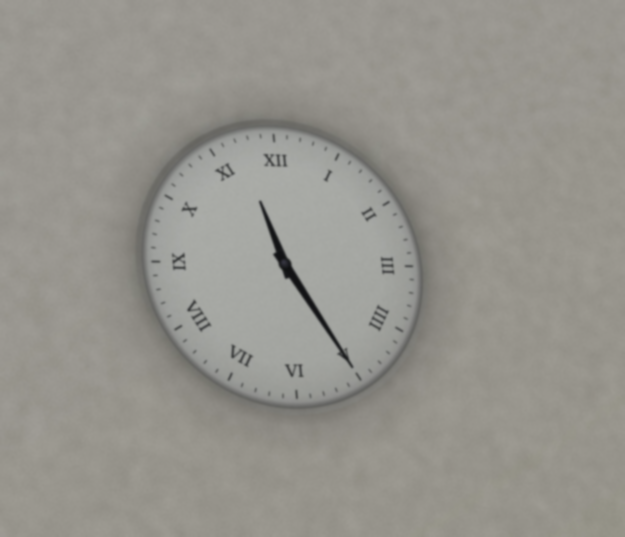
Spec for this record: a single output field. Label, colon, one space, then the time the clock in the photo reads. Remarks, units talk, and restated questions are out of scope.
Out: 11:25
